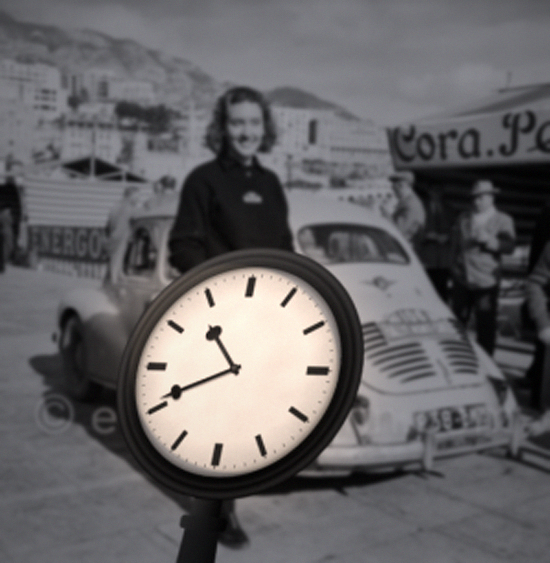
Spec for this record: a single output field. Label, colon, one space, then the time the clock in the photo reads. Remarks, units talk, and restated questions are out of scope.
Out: 10:41
